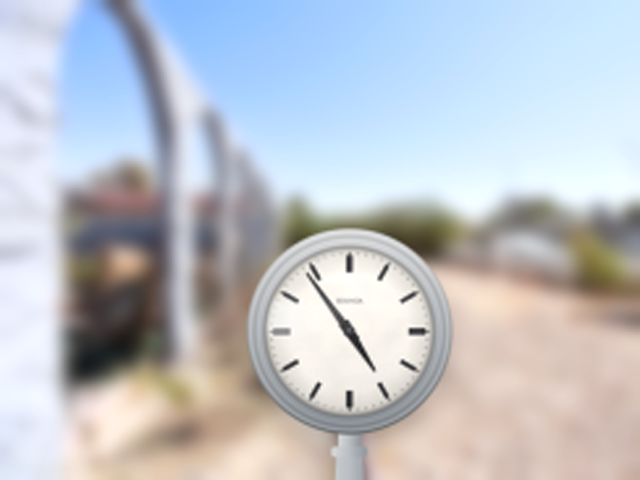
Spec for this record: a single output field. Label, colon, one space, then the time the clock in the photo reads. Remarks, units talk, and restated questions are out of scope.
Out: 4:54
